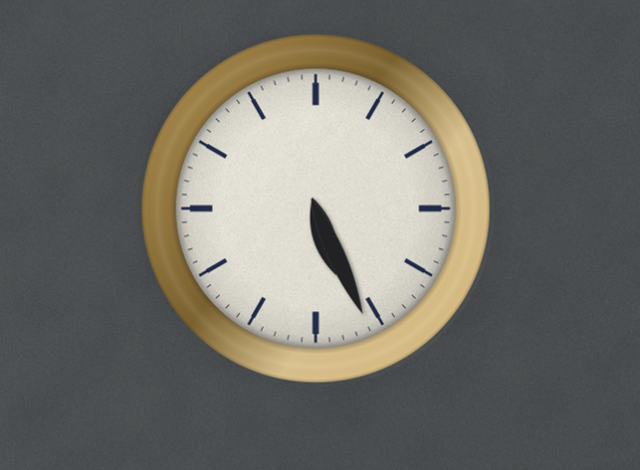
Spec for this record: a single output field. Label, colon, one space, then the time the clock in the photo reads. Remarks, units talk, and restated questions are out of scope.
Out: 5:26
